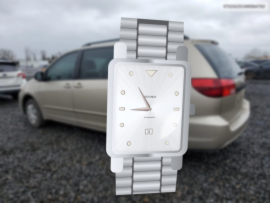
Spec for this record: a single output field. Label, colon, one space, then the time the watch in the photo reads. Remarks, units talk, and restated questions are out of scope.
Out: 8:55
